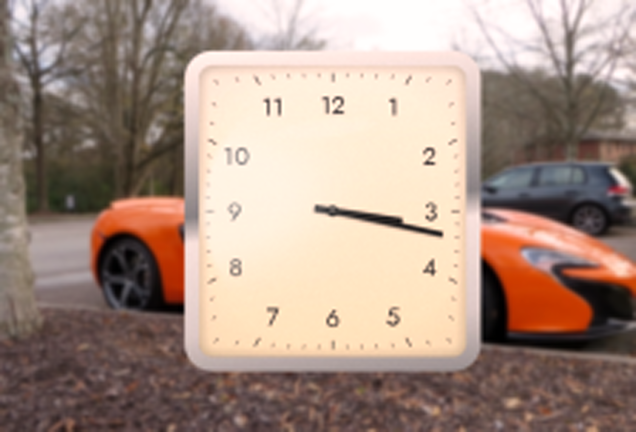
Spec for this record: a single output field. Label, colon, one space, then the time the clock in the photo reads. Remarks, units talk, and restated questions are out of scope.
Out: 3:17
